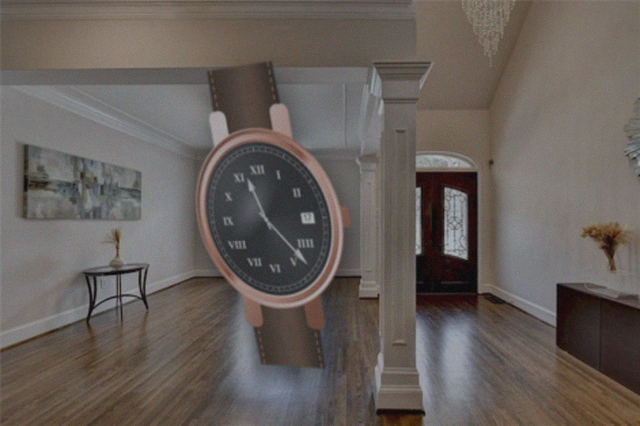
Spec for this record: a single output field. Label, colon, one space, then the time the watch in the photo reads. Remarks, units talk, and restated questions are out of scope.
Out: 11:23
